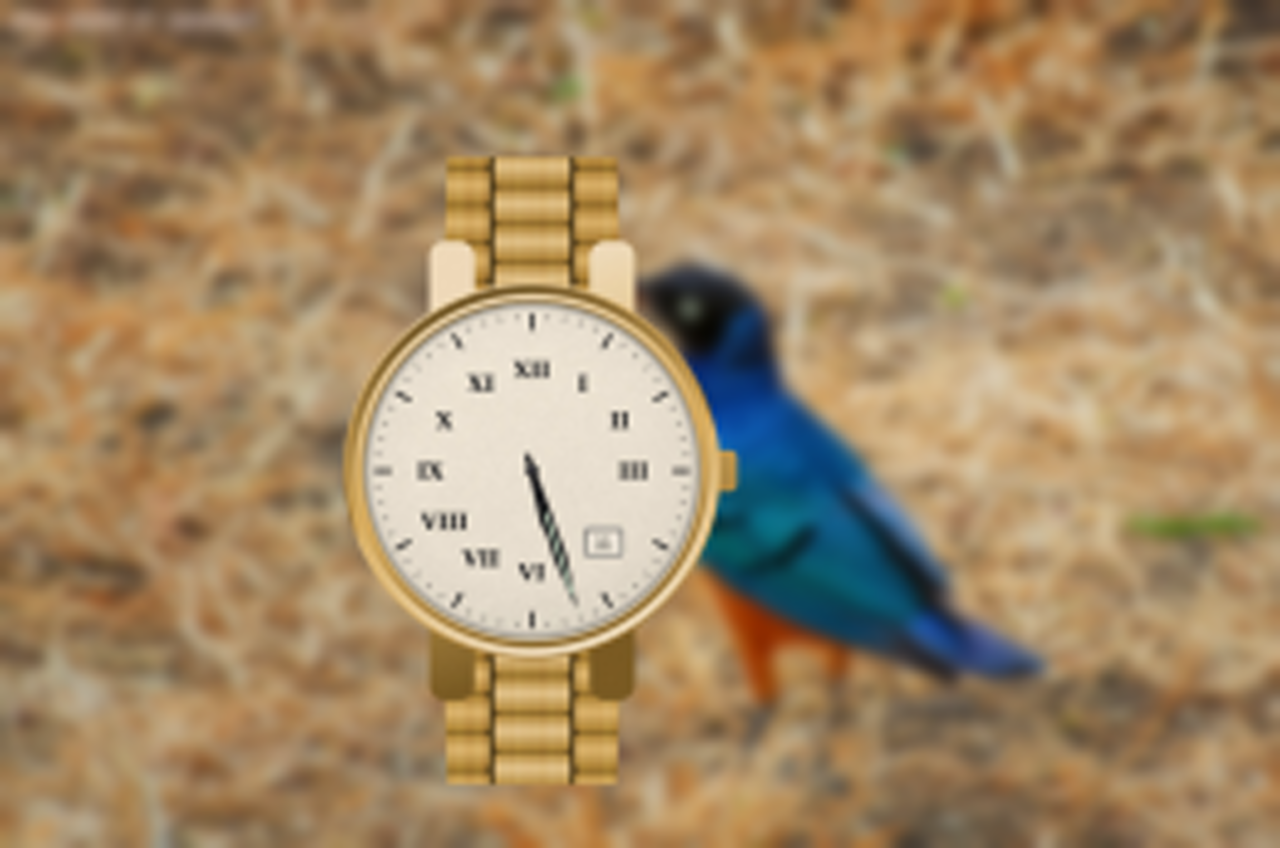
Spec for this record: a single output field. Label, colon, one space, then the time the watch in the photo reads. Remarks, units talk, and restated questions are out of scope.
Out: 5:27
